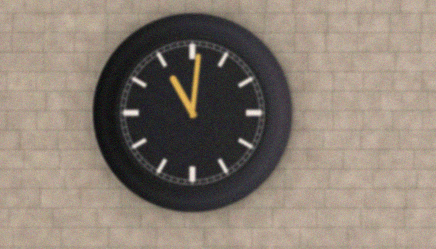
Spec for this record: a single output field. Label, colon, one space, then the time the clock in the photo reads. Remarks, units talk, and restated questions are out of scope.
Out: 11:01
